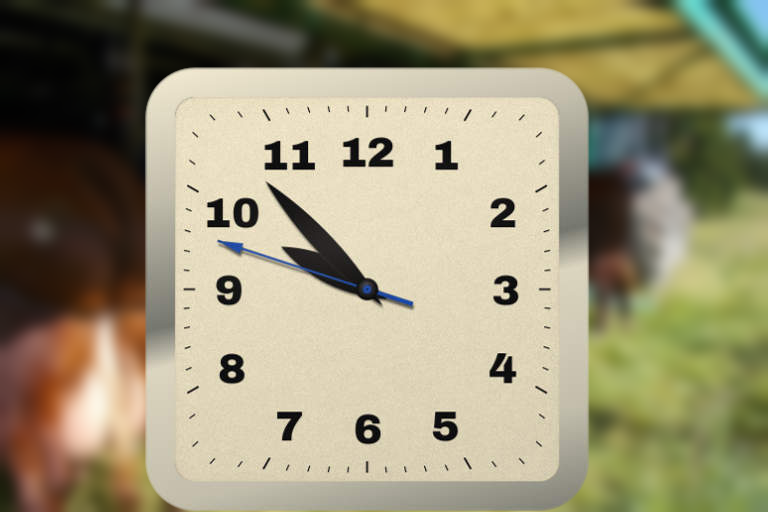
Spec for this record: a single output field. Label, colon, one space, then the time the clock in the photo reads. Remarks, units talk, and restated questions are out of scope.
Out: 9:52:48
